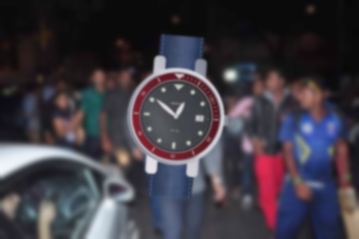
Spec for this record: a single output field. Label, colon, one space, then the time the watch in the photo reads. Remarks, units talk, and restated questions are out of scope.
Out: 12:51
